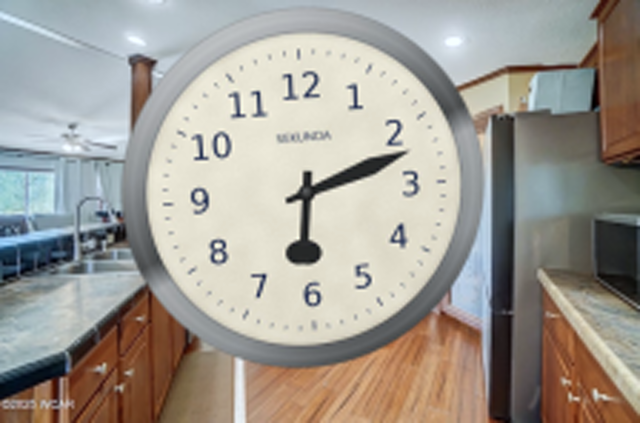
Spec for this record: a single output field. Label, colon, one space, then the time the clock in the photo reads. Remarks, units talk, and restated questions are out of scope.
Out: 6:12
